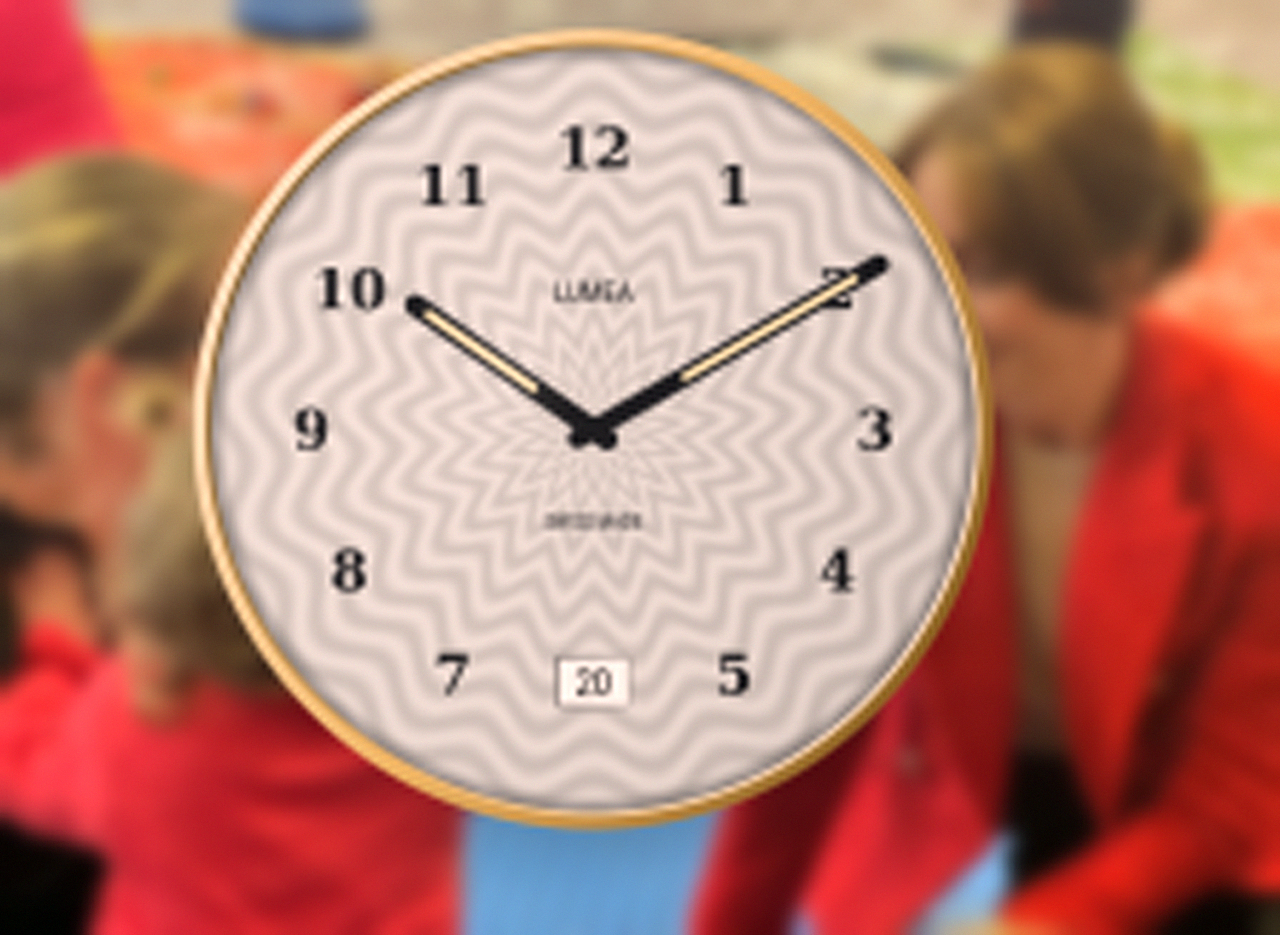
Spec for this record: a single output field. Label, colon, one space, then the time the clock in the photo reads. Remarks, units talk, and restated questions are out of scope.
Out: 10:10
